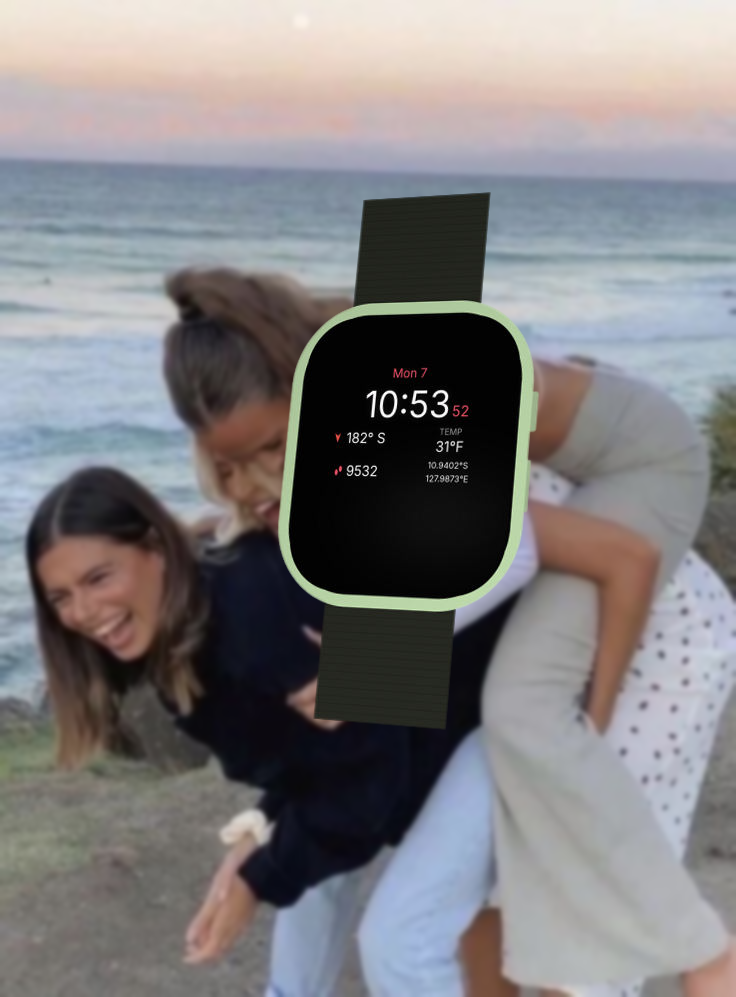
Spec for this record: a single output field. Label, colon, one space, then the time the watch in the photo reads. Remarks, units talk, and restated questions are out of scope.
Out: 10:53:52
